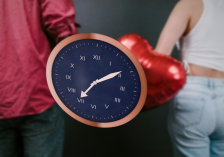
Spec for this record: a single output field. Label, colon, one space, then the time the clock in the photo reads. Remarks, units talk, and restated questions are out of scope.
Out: 7:09
